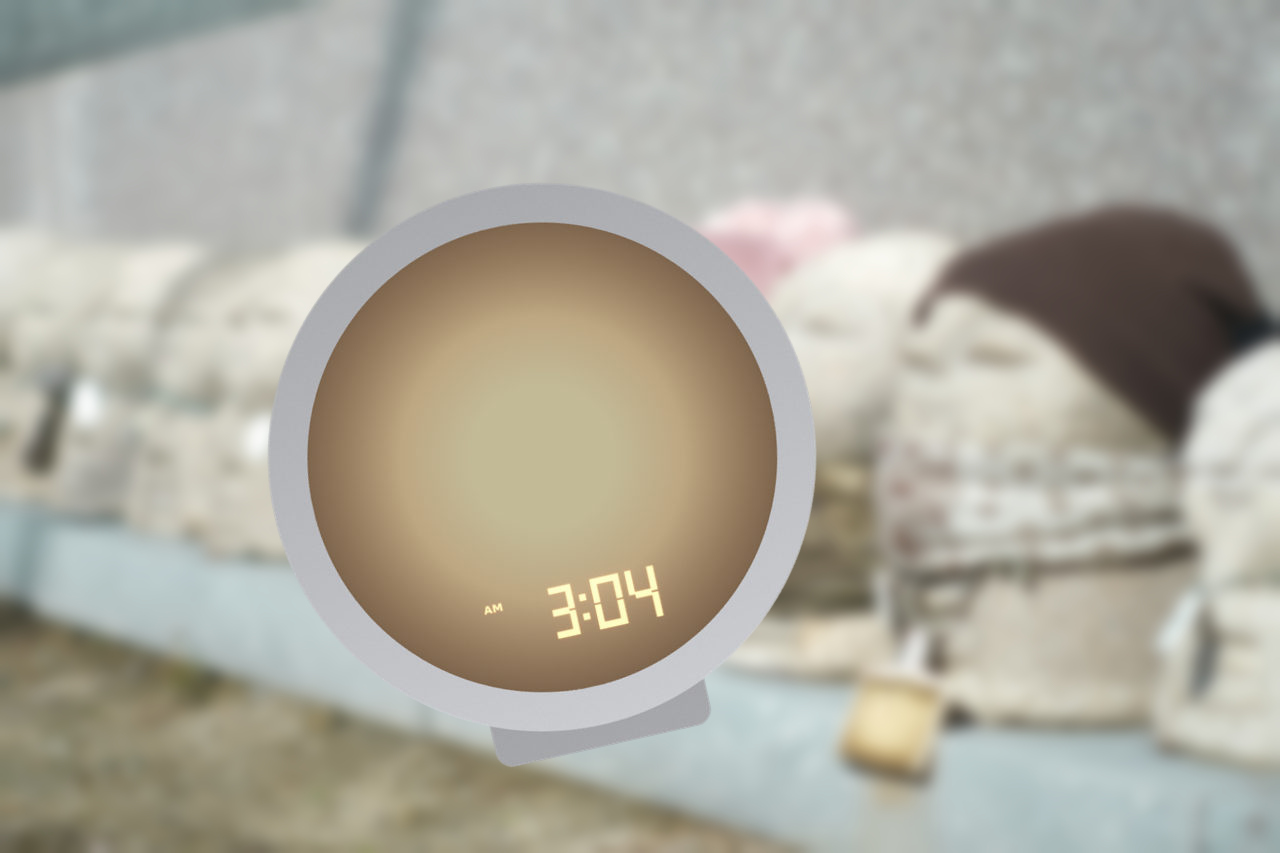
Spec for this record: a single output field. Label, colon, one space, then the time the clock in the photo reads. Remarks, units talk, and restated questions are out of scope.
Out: 3:04
